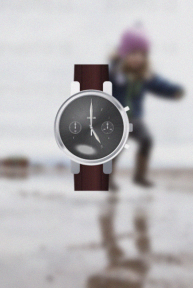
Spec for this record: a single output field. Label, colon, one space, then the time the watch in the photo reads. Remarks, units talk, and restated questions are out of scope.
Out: 5:00
